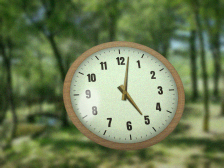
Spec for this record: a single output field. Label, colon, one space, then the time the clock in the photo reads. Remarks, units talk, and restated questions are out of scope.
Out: 5:02
